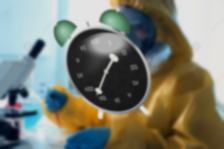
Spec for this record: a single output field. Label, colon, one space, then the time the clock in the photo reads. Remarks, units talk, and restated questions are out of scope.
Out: 1:37
